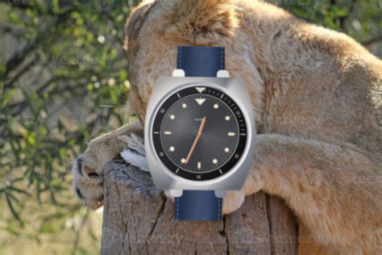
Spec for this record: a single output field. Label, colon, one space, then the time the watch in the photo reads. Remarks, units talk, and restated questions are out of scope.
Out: 12:34
